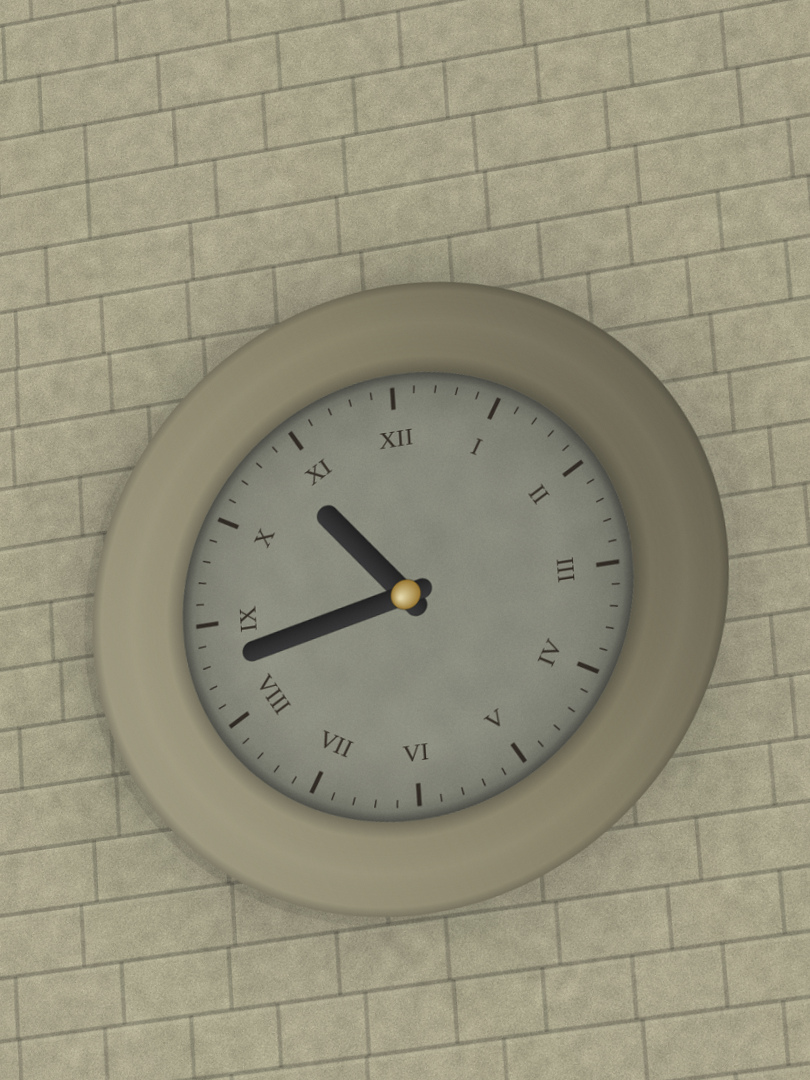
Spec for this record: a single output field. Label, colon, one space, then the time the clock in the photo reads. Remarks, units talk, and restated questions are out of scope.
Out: 10:43
